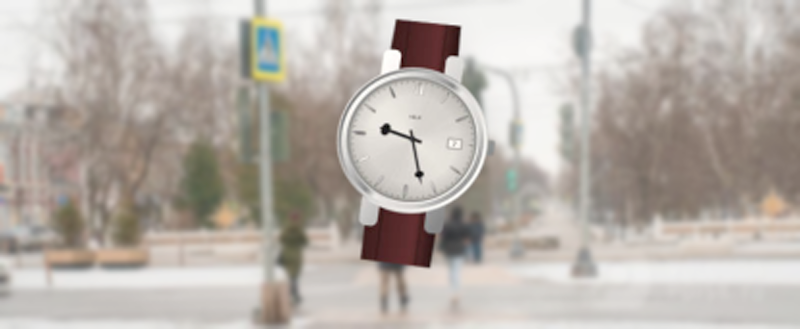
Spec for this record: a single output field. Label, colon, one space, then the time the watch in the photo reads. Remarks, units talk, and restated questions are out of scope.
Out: 9:27
